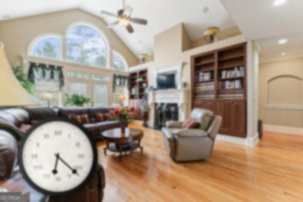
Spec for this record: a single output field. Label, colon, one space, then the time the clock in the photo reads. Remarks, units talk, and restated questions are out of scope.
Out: 6:22
